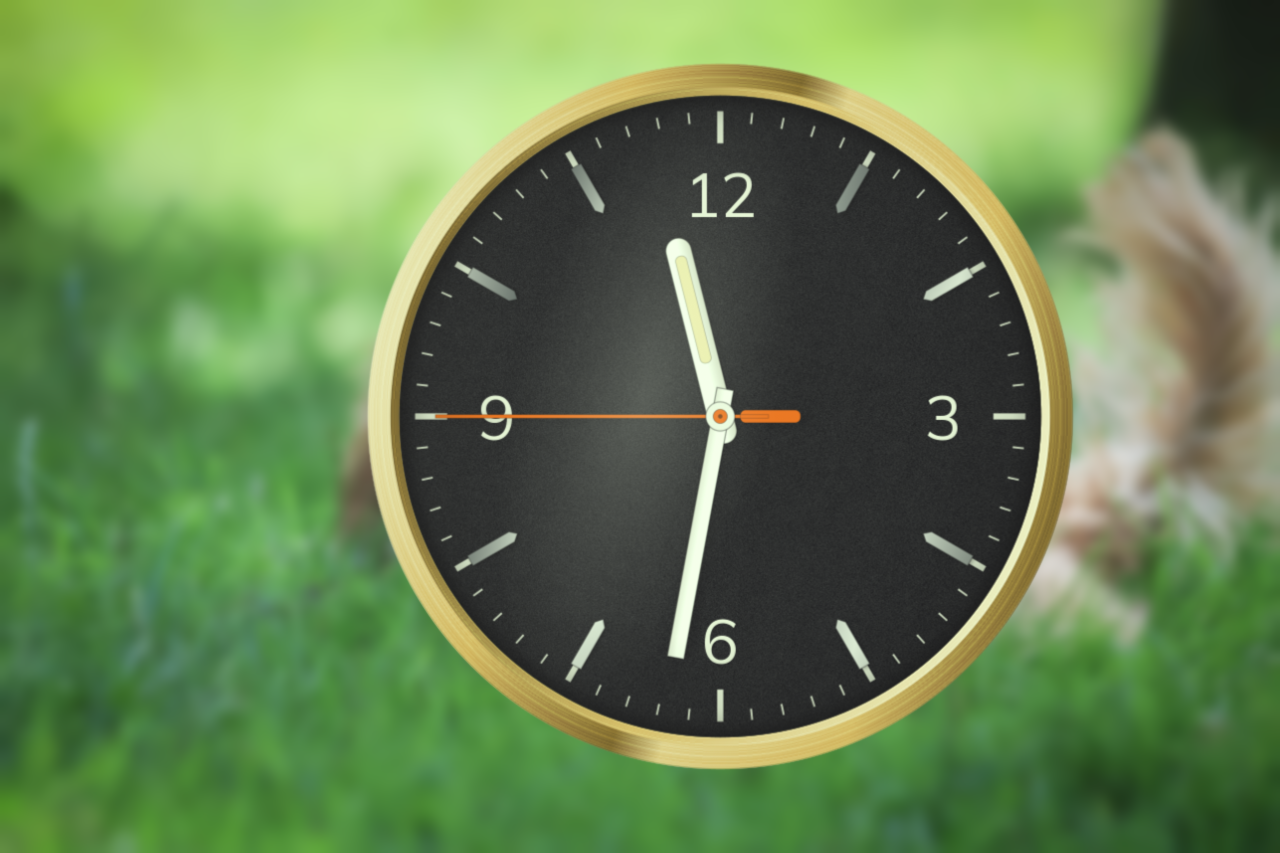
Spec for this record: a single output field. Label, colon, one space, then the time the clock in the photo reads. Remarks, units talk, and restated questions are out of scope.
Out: 11:31:45
